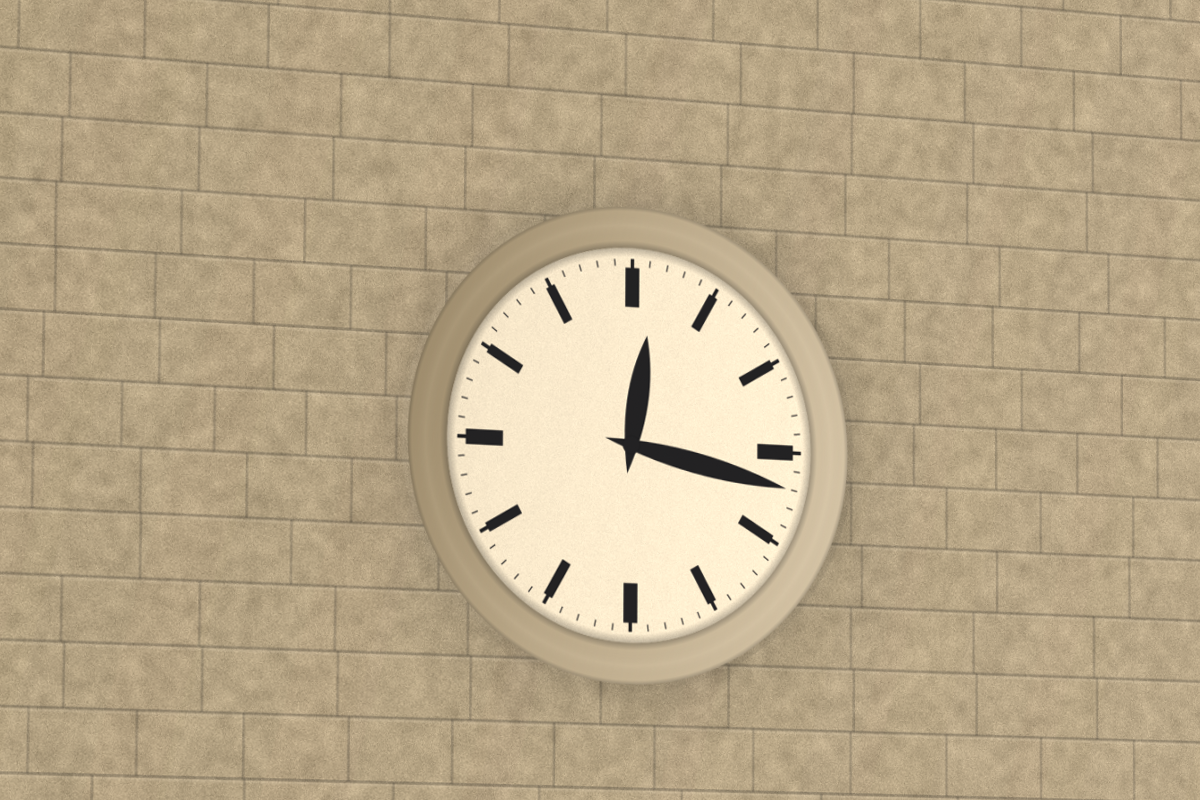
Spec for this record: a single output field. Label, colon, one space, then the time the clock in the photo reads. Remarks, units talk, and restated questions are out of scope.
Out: 12:17
